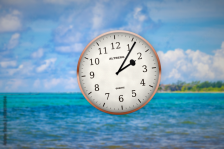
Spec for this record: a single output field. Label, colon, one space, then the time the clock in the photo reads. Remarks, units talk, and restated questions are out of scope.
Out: 2:06
